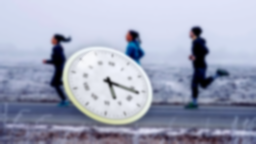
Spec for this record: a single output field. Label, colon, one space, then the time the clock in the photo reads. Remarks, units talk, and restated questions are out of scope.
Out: 5:16
